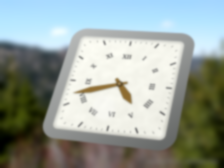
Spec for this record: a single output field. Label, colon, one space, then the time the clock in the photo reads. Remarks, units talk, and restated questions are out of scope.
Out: 4:42
